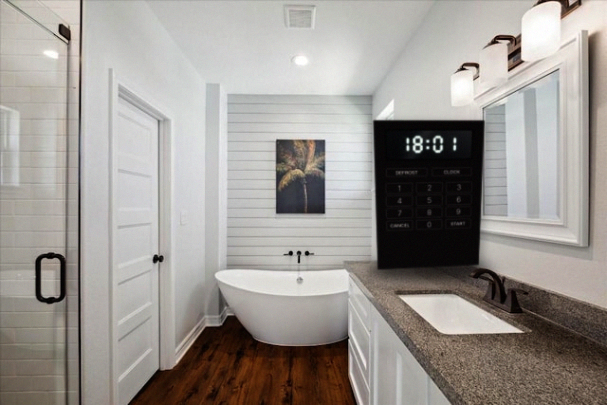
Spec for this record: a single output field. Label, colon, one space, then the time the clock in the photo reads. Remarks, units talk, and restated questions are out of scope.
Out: 18:01
